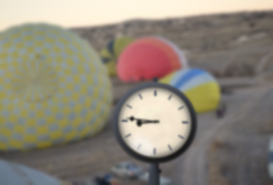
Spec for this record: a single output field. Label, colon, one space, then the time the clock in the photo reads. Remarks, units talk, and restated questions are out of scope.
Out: 8:46
